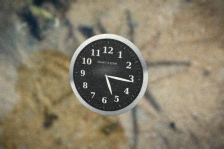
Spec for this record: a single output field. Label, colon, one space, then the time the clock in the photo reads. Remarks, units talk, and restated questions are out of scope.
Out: 5:16
